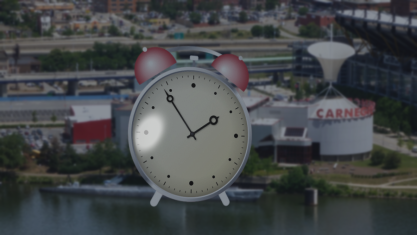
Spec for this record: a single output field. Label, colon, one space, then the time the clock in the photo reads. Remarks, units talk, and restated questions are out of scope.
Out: 1:54
